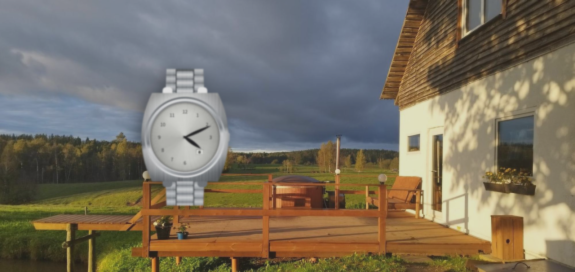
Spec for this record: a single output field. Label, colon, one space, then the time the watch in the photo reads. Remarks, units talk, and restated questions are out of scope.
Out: 4:11
